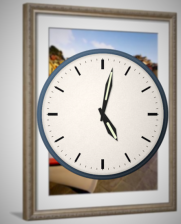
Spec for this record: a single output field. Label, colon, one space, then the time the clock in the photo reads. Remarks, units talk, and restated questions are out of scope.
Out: 5:02
